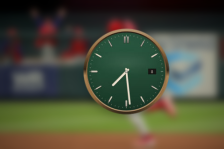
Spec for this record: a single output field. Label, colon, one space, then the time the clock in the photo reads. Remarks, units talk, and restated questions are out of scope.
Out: 7:29
